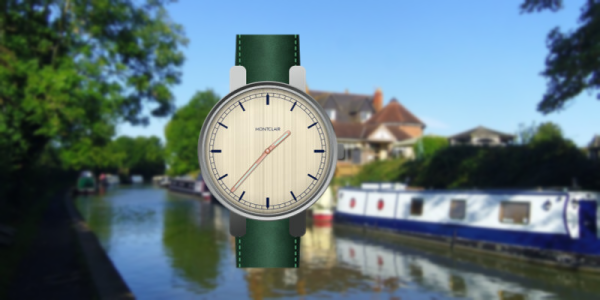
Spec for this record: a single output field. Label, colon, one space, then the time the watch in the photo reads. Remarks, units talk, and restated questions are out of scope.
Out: 1:37
